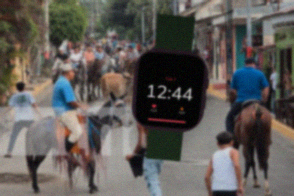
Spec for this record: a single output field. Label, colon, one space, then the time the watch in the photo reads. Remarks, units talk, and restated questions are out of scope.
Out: 12:44
